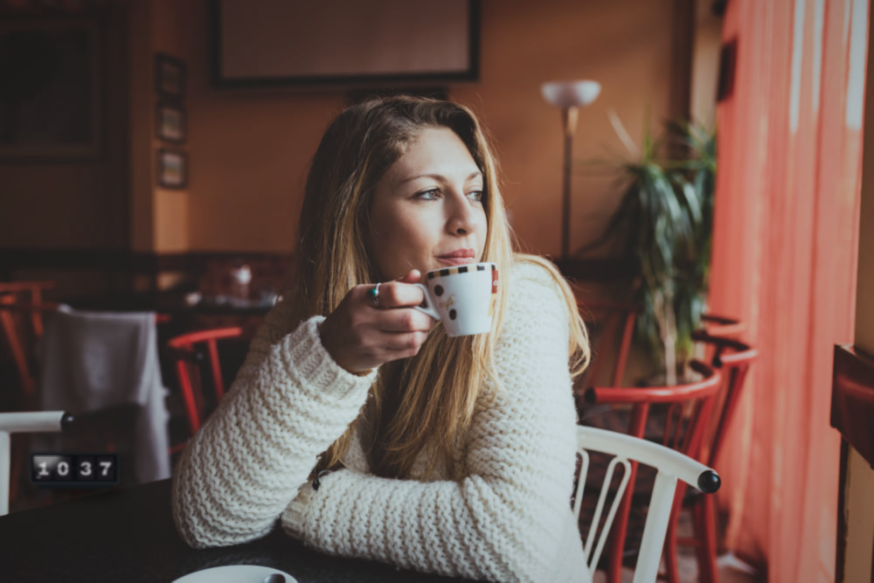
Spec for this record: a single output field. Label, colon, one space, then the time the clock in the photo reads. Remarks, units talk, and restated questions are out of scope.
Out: 10:37
